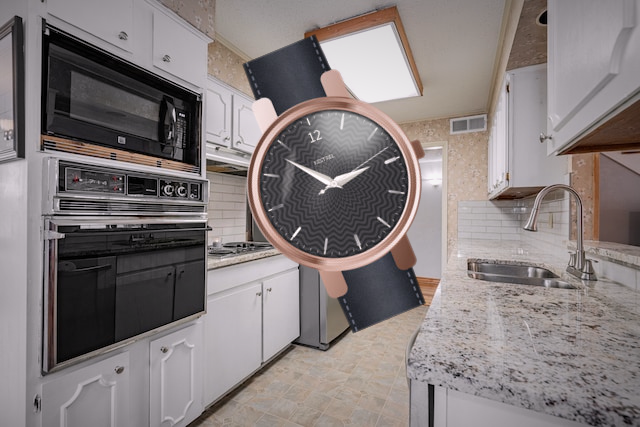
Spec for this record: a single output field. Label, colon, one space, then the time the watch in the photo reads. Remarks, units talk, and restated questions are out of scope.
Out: 2:53:13
